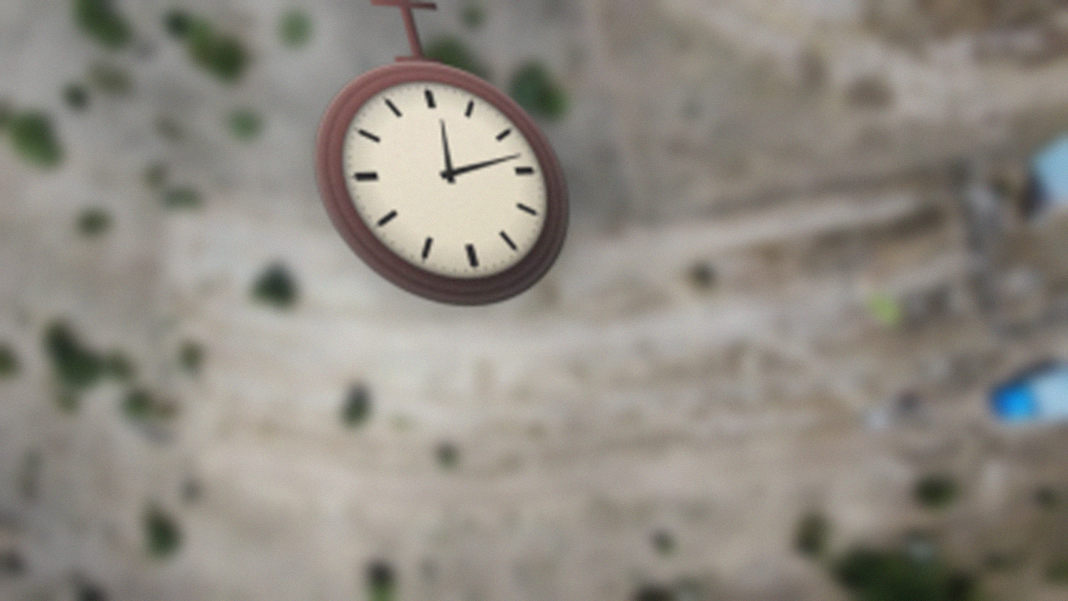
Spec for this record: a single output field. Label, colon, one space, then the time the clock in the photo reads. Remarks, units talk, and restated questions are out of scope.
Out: 12:13
